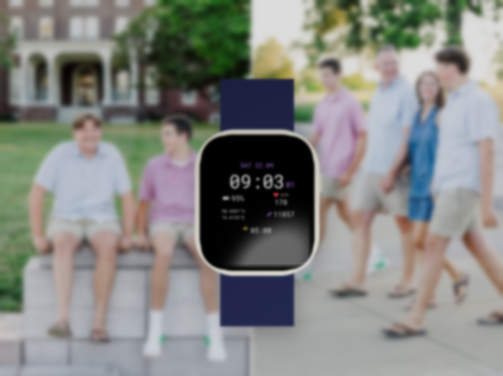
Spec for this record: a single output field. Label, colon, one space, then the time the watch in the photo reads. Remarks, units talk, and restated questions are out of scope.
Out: 9:03
